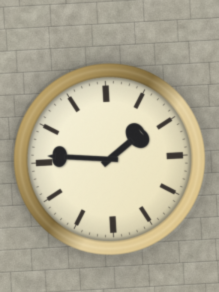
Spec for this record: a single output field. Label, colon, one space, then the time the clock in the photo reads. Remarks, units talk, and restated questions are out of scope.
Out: 1:46
